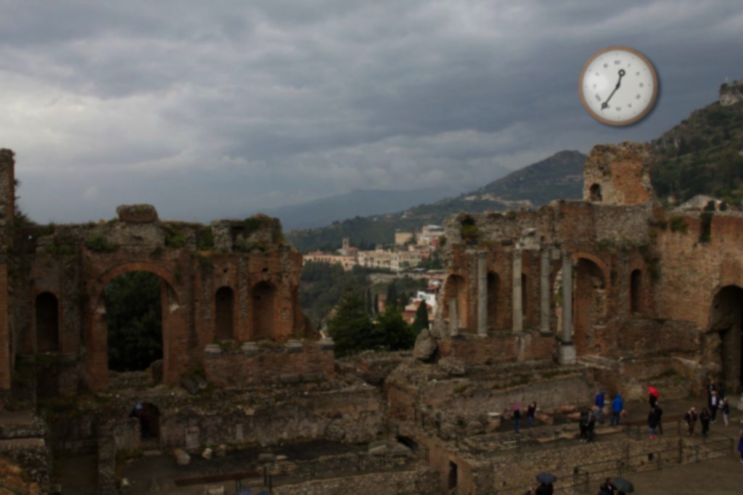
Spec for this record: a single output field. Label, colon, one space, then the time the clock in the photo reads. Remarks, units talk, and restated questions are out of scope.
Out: 12:36
